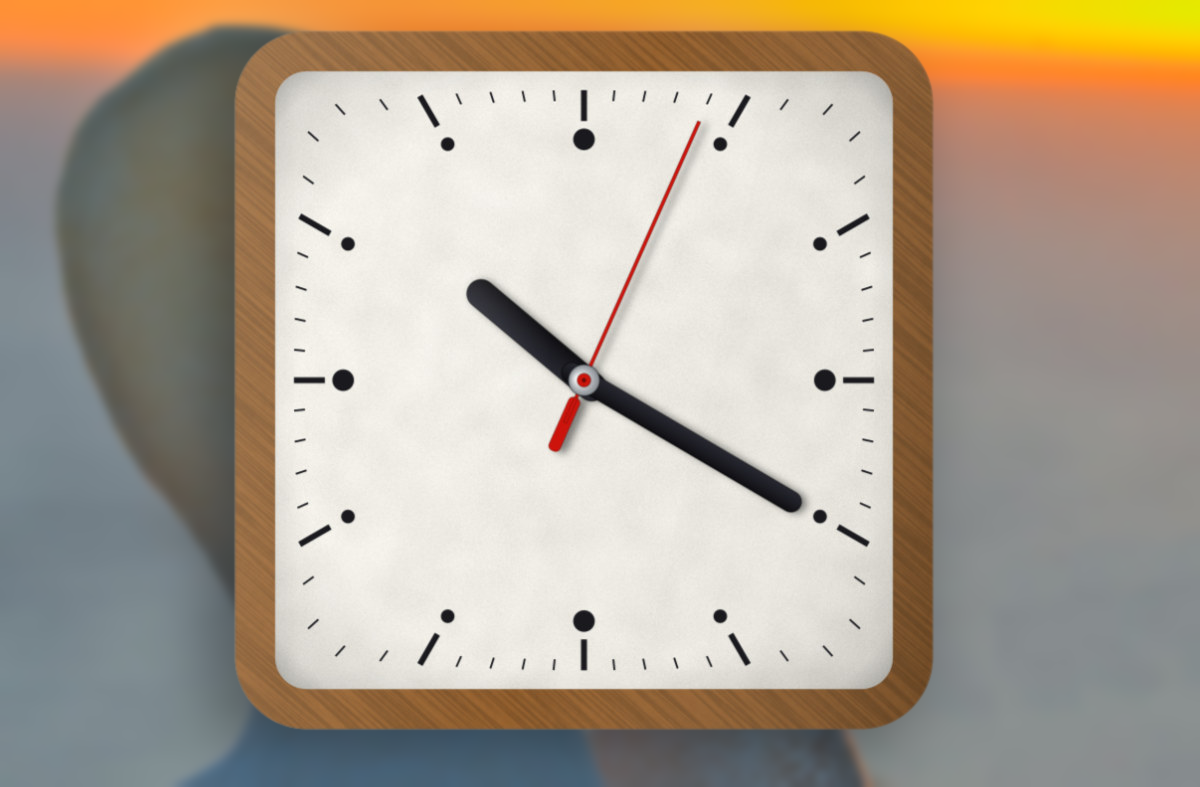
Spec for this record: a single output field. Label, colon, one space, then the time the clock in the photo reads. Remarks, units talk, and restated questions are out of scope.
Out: 10:20:04
